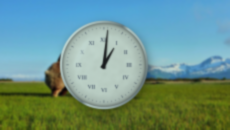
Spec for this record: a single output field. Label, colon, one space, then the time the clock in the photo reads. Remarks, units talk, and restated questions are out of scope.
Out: 1:01
